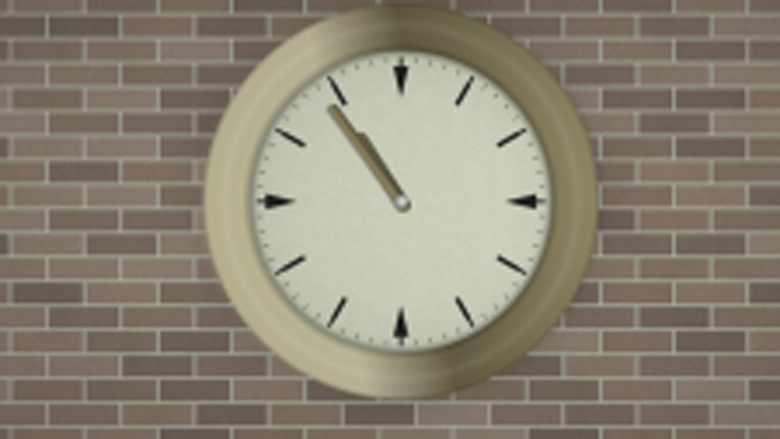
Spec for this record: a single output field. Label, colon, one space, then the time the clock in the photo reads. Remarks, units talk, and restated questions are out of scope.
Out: 10:54
